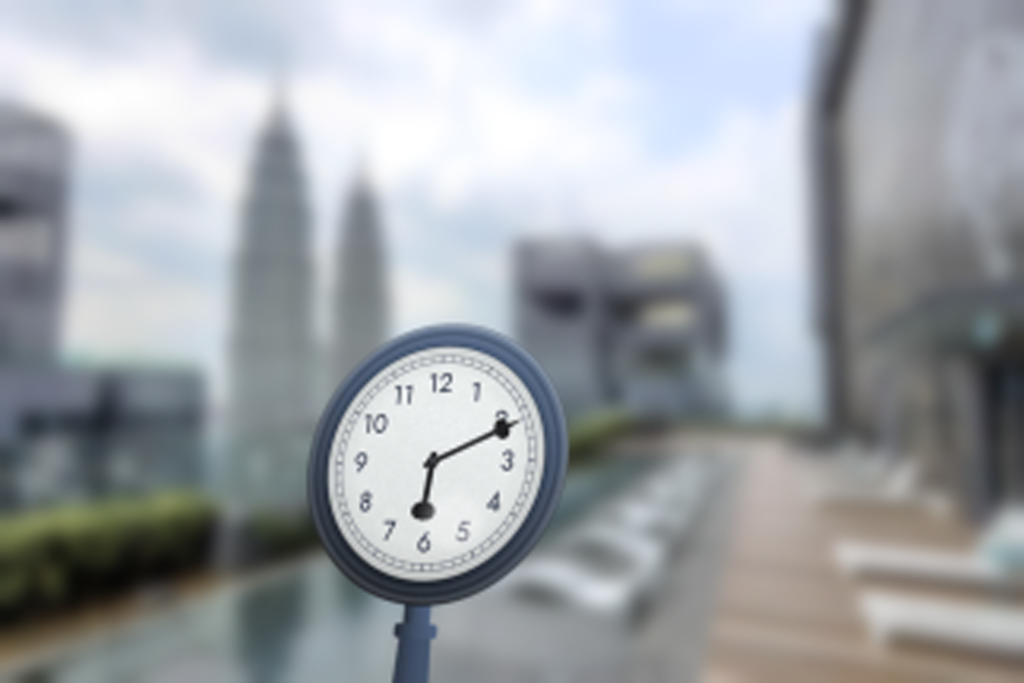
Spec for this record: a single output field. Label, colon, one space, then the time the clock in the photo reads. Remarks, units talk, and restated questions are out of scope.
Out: 6:11
